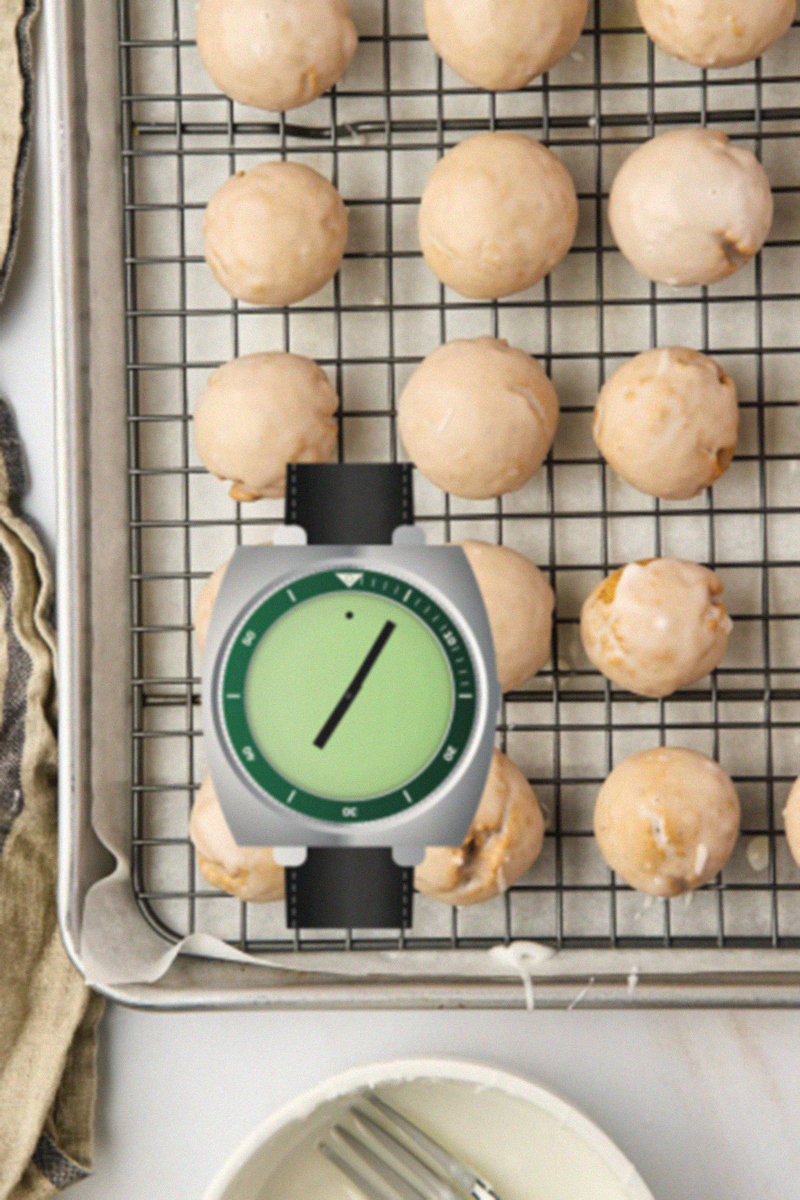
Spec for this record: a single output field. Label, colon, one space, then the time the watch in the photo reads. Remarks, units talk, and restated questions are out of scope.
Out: 7:05
